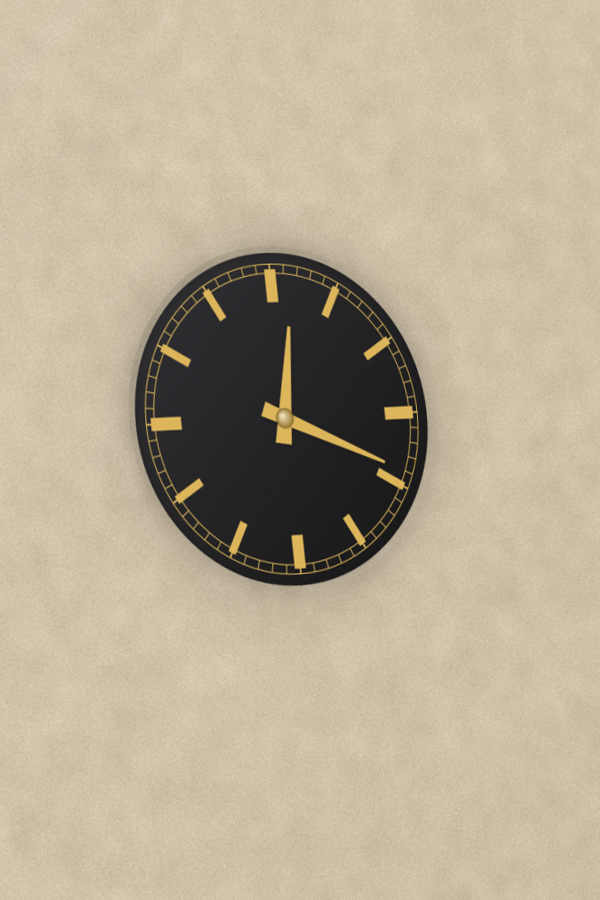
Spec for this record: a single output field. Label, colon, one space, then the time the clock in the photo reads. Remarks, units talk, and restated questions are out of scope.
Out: 12:19
